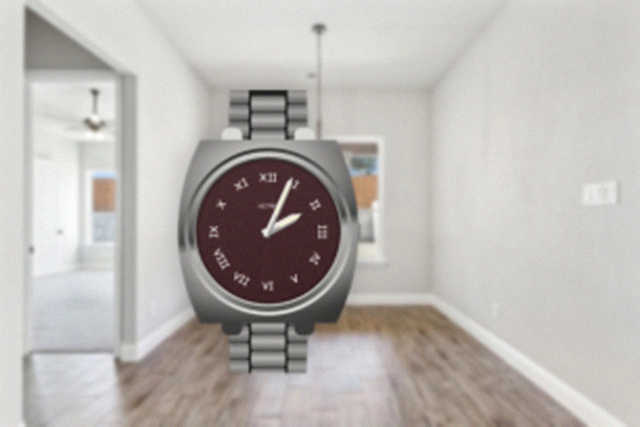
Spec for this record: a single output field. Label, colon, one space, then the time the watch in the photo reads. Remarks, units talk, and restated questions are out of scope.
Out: 2:04
